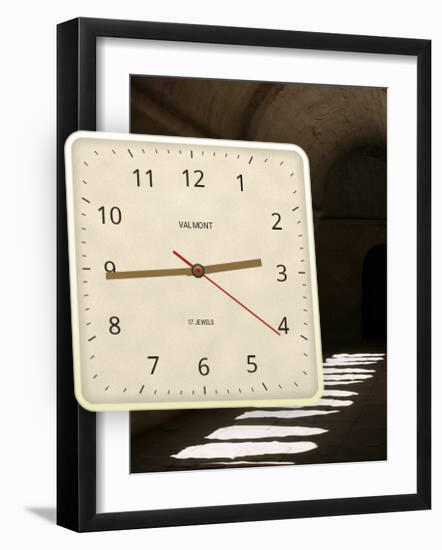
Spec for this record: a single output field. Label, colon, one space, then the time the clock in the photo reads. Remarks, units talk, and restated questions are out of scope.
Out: 2:44:21
